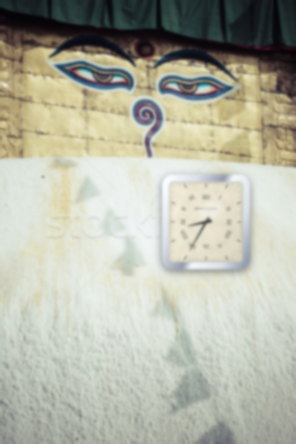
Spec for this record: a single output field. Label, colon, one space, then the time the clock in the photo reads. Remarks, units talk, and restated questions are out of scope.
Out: 8:35
